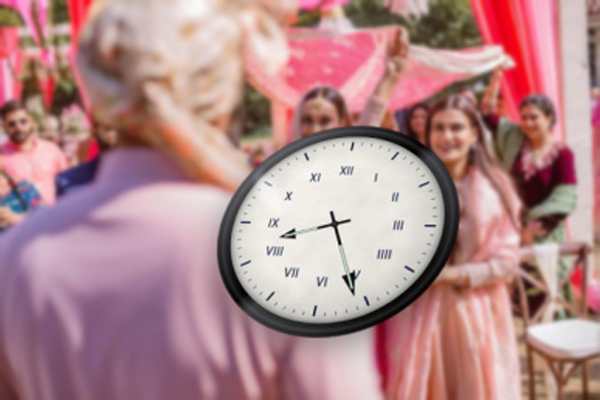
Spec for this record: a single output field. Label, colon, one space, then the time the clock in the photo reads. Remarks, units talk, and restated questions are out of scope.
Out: 8:26
